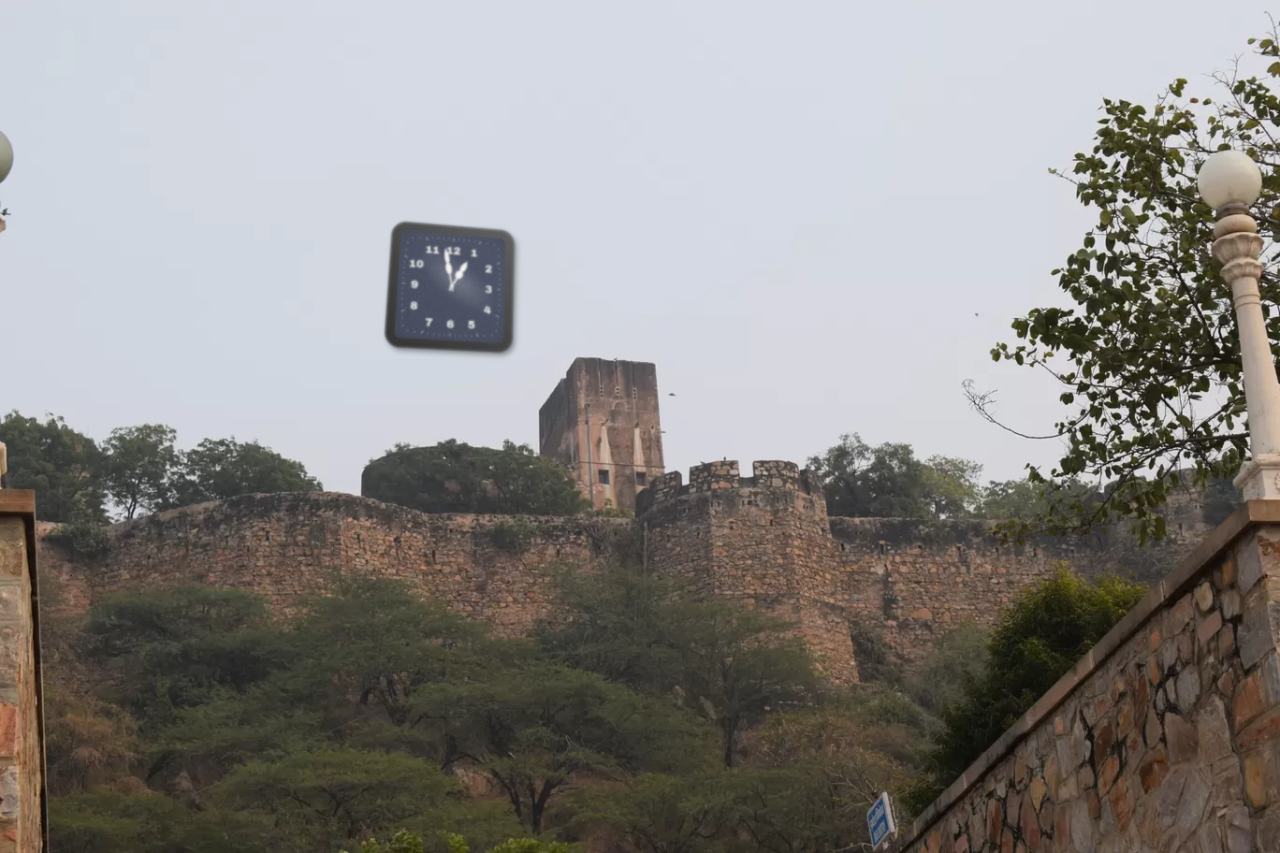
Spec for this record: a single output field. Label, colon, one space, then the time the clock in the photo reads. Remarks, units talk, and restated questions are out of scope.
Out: 12:58
